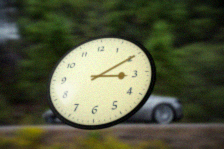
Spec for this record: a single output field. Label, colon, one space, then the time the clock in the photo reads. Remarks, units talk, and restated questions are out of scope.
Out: 3:10
